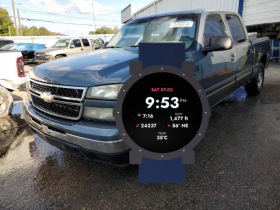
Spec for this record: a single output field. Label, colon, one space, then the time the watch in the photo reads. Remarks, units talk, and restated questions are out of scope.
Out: 9:53
